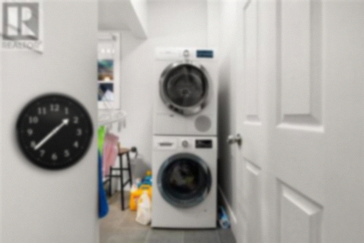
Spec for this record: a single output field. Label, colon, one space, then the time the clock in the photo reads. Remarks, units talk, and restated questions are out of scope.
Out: 1:38
